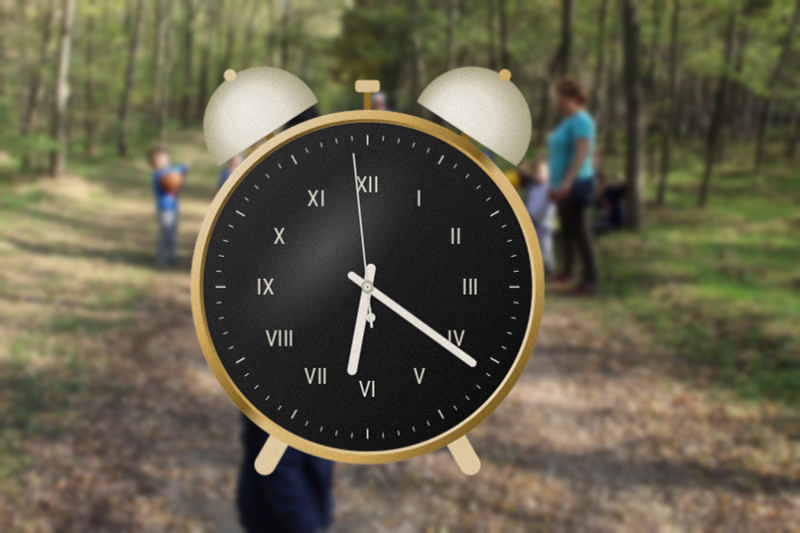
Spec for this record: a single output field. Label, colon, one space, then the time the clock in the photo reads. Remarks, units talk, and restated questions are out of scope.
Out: 6:20:59
